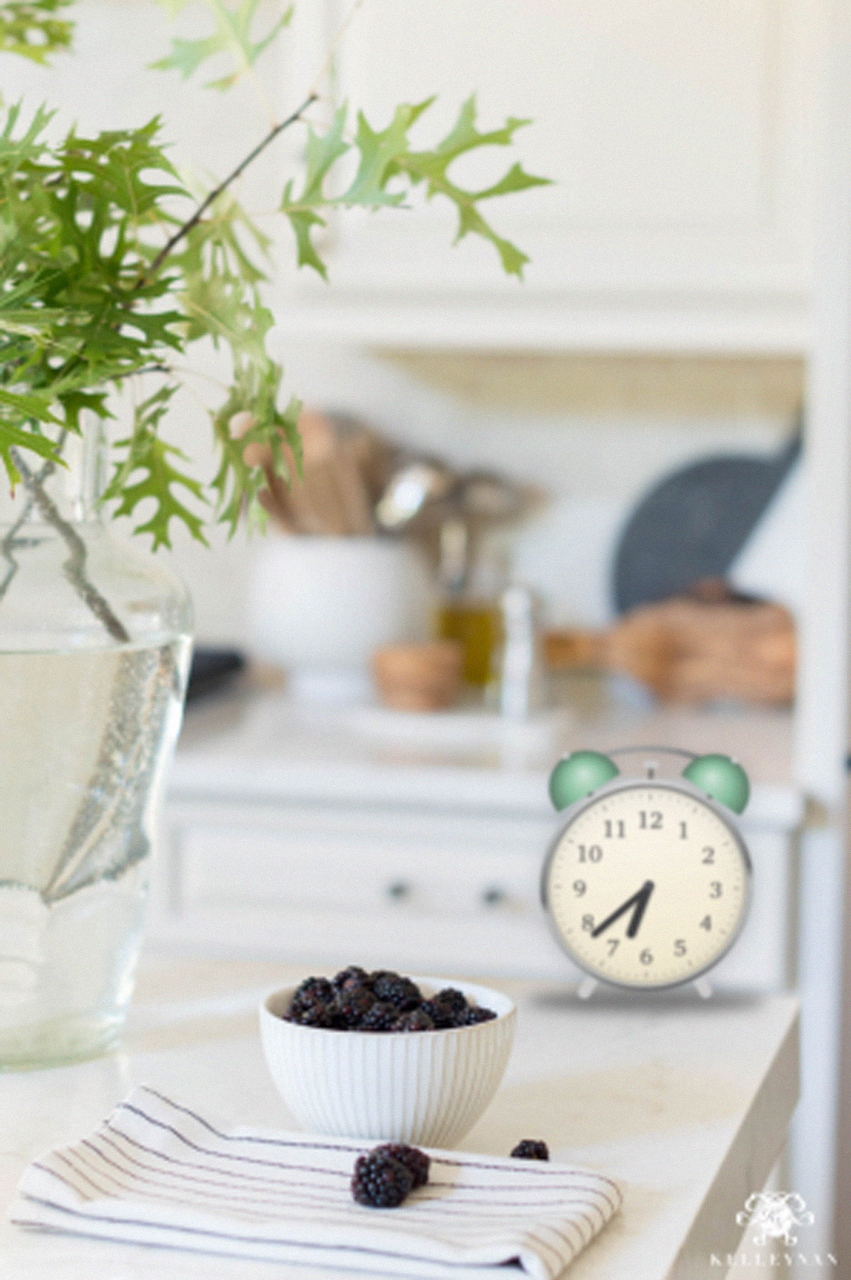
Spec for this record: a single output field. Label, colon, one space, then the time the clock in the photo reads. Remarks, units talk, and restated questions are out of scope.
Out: 6:38
